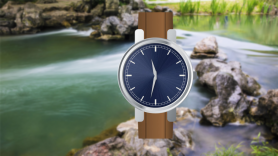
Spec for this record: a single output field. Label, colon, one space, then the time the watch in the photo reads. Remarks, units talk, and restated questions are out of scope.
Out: 11:32
